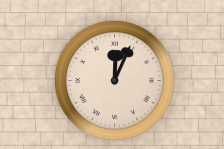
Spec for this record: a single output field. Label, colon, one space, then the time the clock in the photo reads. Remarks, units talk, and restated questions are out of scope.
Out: 12:04
